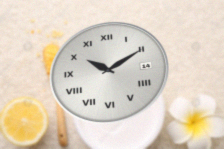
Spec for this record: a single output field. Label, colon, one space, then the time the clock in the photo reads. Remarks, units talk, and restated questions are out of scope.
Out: 10:10
